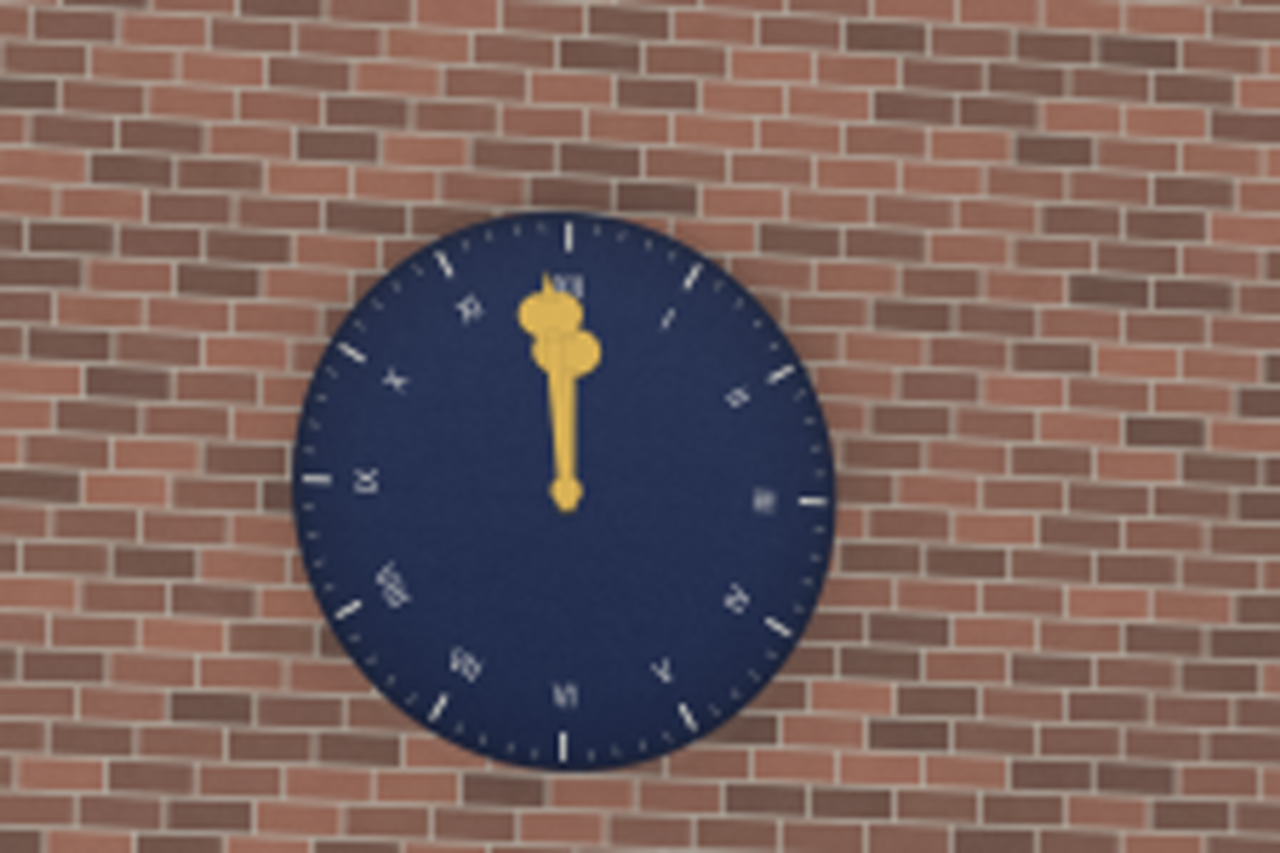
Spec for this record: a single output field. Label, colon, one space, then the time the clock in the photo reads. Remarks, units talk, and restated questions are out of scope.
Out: 11:59
